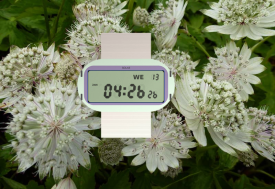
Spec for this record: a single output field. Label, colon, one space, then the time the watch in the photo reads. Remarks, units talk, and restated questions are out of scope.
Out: 4:26:26
